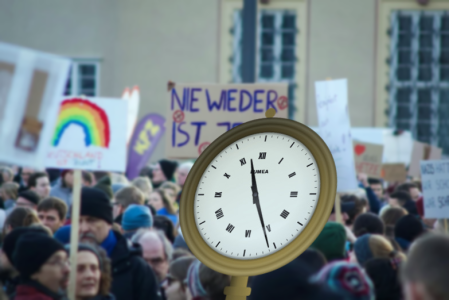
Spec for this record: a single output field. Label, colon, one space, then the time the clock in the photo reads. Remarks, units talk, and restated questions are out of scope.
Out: 11:26
